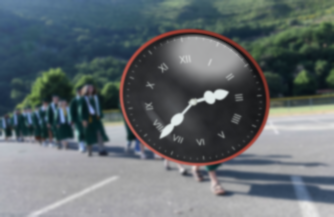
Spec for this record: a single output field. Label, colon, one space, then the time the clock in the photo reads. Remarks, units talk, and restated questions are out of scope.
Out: 2:38
